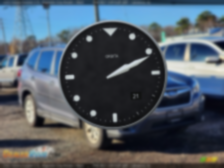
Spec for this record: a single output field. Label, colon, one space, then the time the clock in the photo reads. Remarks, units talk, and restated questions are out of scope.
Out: 2:11
